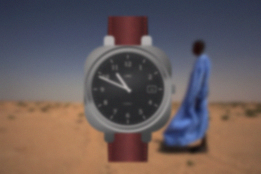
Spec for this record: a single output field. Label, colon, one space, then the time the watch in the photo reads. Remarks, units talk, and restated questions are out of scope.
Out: 10:49
